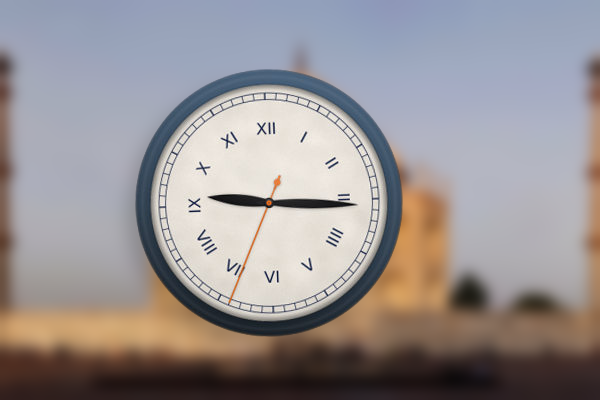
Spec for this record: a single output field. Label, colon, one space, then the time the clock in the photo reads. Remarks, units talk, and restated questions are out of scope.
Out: 9:15:34
